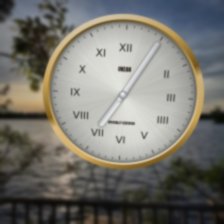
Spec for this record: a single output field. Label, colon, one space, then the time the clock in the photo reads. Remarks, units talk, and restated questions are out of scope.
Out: 7:05
